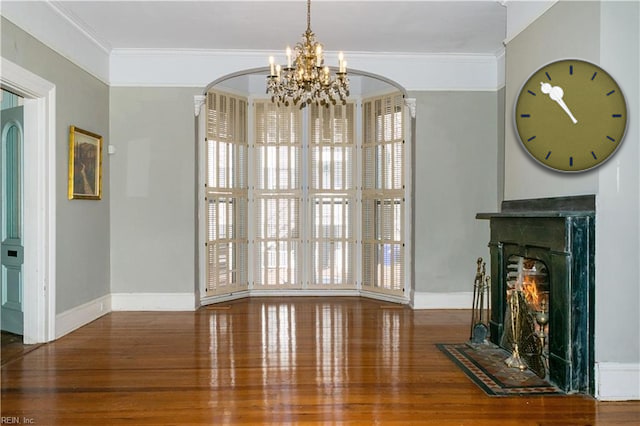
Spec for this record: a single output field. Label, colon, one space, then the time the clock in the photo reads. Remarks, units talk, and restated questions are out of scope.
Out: 10:53
